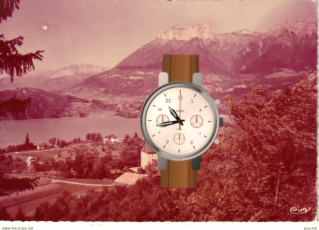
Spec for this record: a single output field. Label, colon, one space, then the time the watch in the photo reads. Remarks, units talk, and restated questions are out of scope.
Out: 10:43
